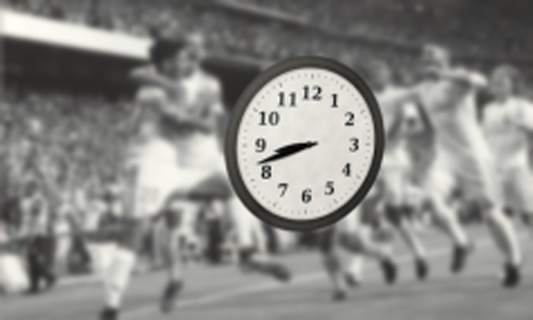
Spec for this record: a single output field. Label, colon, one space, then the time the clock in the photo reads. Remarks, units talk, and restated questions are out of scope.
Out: 8:42
